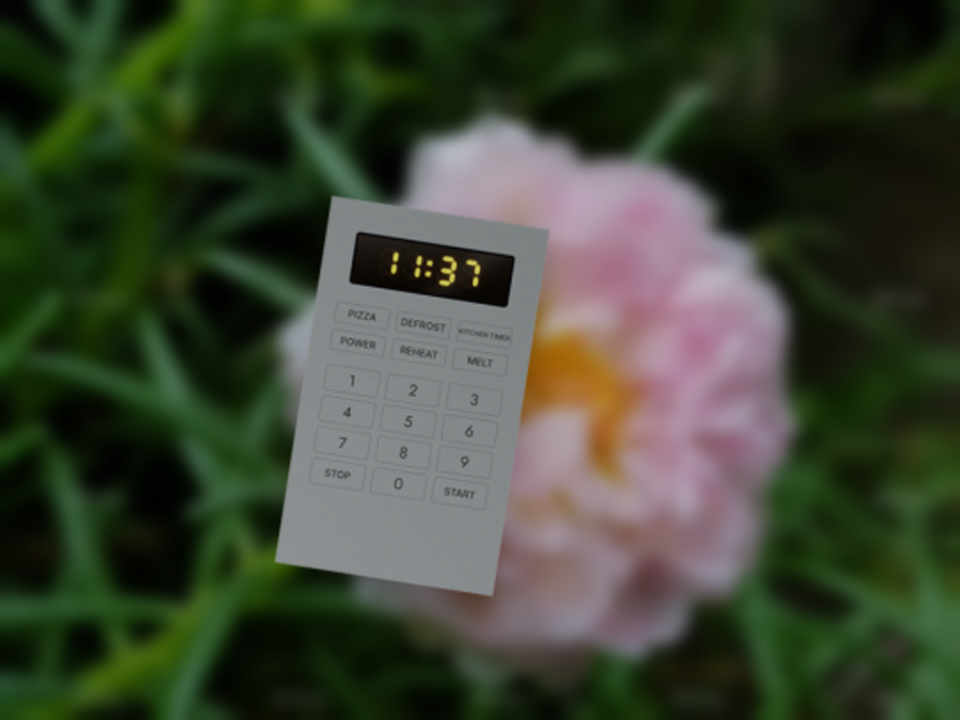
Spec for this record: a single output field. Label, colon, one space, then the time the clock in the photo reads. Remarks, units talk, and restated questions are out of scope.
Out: 11:37
